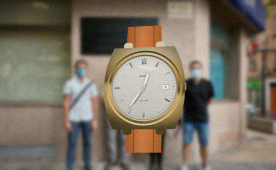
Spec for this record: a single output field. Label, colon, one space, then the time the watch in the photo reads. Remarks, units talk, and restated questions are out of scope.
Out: 12:36
